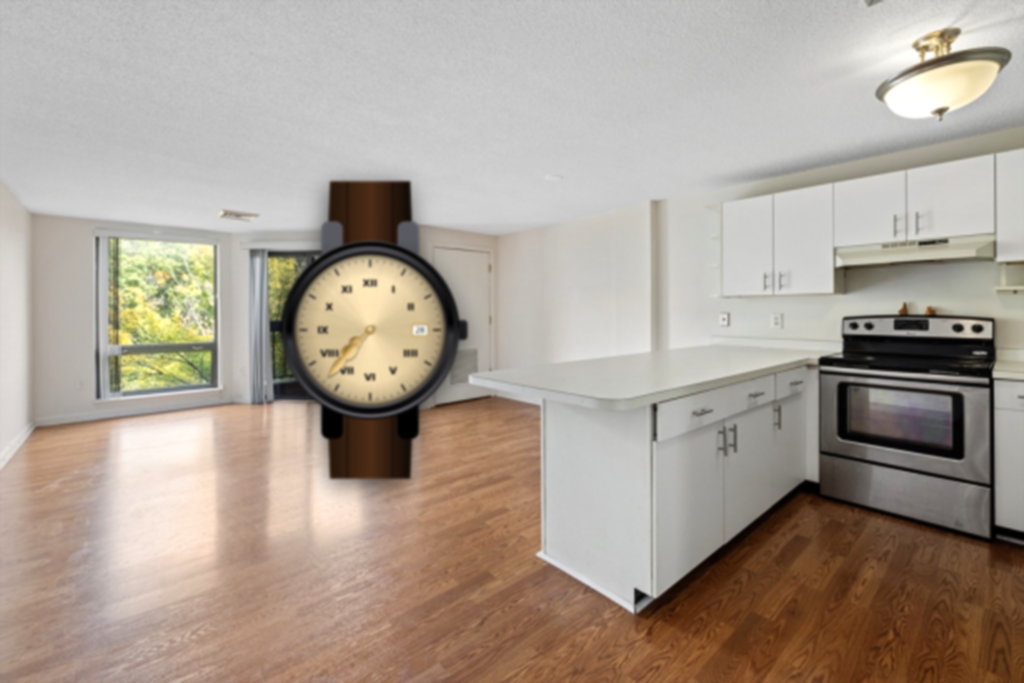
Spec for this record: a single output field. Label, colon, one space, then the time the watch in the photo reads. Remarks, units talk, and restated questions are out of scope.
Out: 7:37
